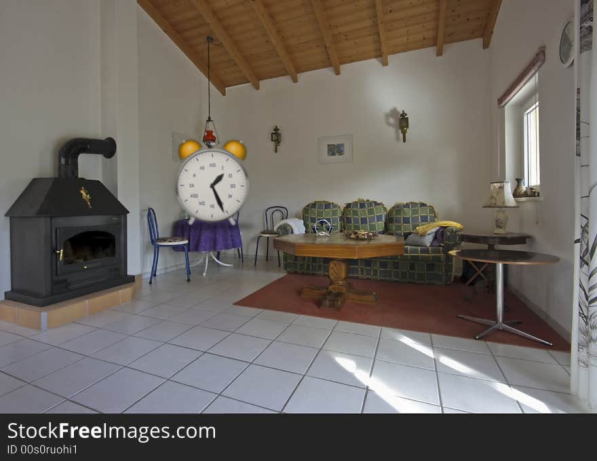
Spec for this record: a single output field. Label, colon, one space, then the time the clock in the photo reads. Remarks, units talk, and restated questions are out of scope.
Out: 1:26
